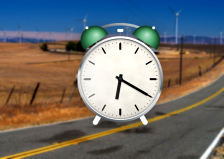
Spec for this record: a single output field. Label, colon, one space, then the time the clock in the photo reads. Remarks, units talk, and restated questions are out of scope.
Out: 6:20
